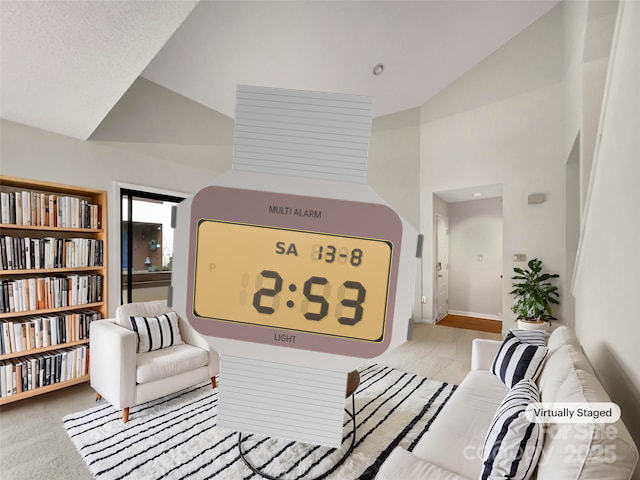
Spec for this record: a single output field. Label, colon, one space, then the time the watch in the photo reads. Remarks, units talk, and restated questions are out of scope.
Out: 2:53
